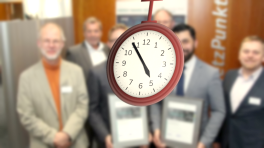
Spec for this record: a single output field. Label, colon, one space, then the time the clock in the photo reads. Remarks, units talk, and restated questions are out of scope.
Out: 4:54
